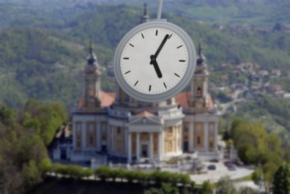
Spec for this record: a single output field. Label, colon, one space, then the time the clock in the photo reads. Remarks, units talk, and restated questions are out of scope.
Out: 5:04
